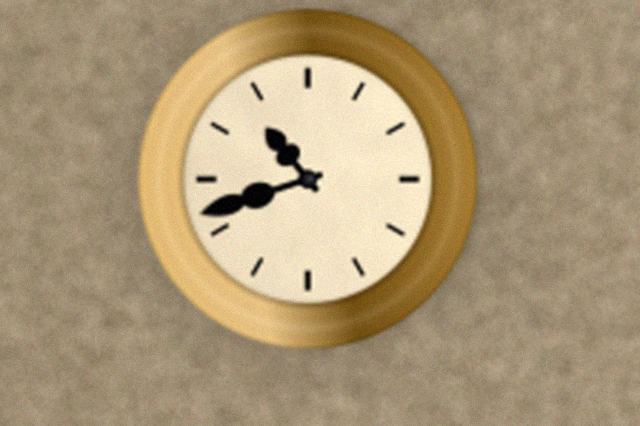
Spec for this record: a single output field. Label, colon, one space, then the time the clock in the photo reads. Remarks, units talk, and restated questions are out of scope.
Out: 10:42
